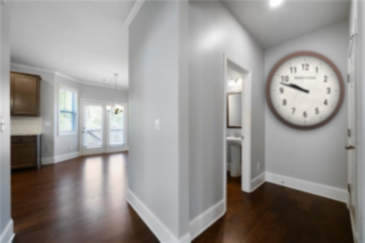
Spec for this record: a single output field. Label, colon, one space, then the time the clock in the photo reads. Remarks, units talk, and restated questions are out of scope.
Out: 9:48
